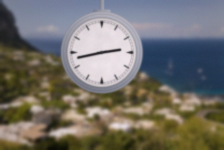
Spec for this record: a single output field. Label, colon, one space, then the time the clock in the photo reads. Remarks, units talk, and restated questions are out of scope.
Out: 2:43
